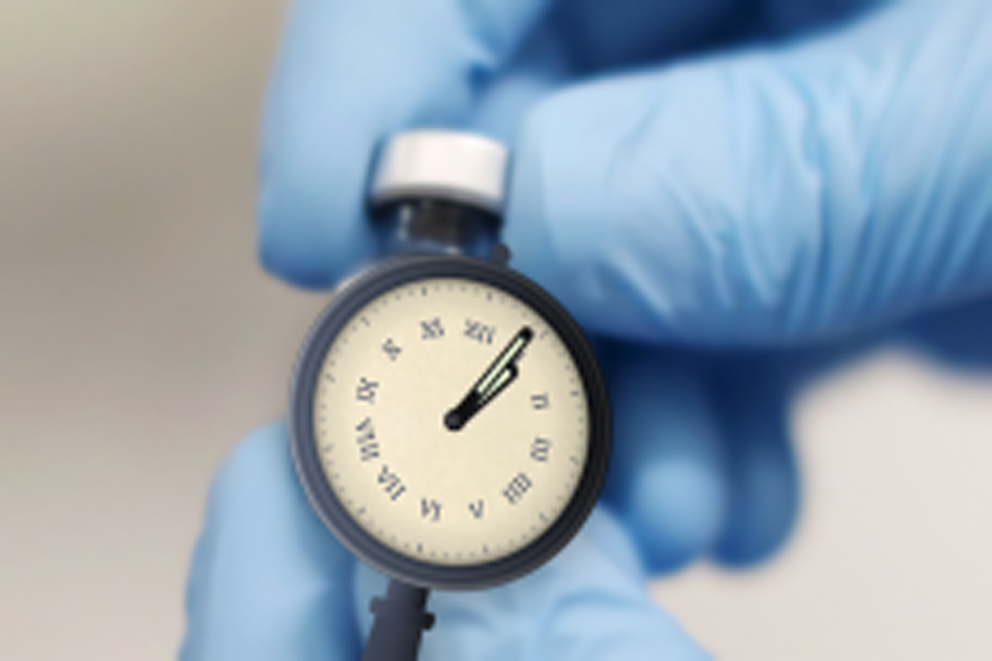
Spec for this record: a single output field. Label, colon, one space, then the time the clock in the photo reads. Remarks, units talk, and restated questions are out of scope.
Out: 1:04
